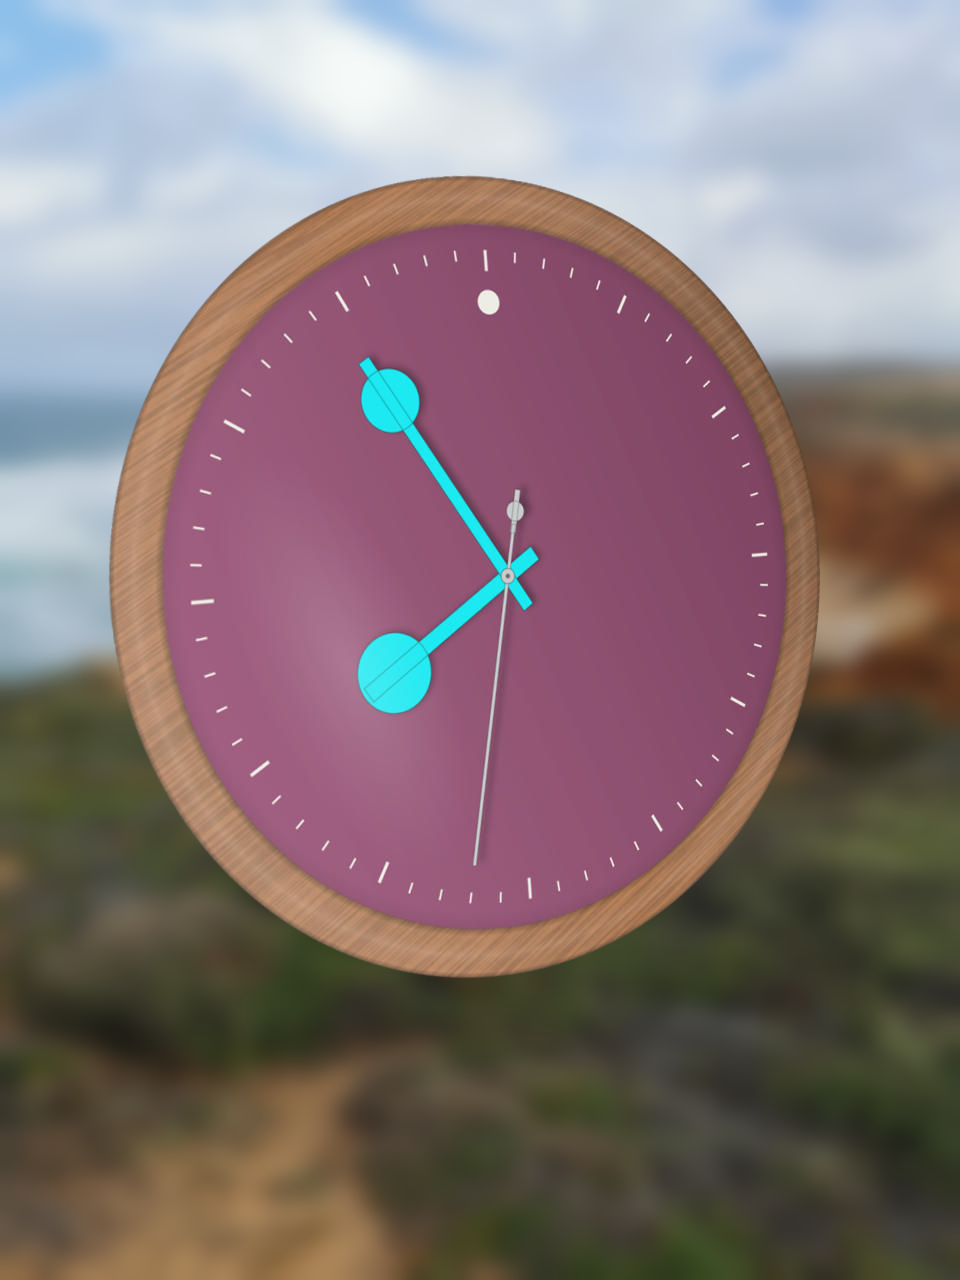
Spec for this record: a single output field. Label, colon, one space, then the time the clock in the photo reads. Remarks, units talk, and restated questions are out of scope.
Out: 7:54:32
